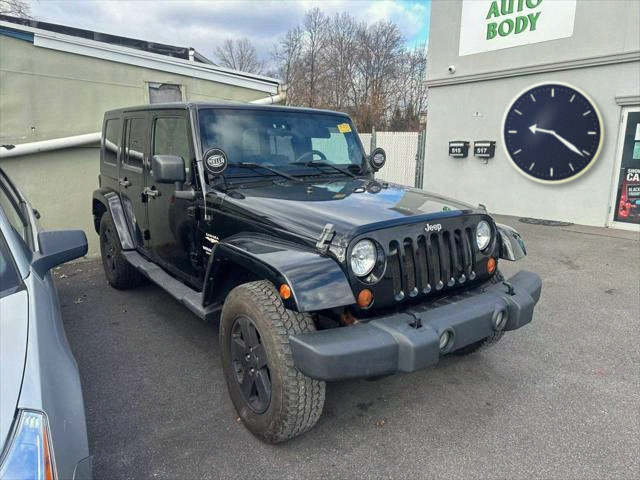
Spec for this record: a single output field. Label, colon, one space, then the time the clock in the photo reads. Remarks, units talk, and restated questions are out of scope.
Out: 9:21
